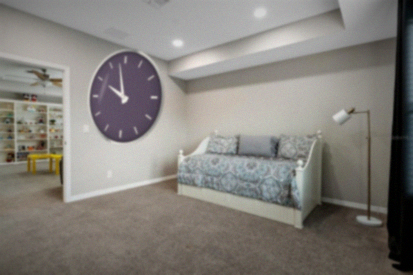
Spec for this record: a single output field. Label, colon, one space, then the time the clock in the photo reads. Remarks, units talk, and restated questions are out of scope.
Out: 9:58
